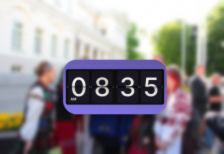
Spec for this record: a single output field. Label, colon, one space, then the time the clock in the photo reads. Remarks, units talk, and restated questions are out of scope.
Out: 8:35
